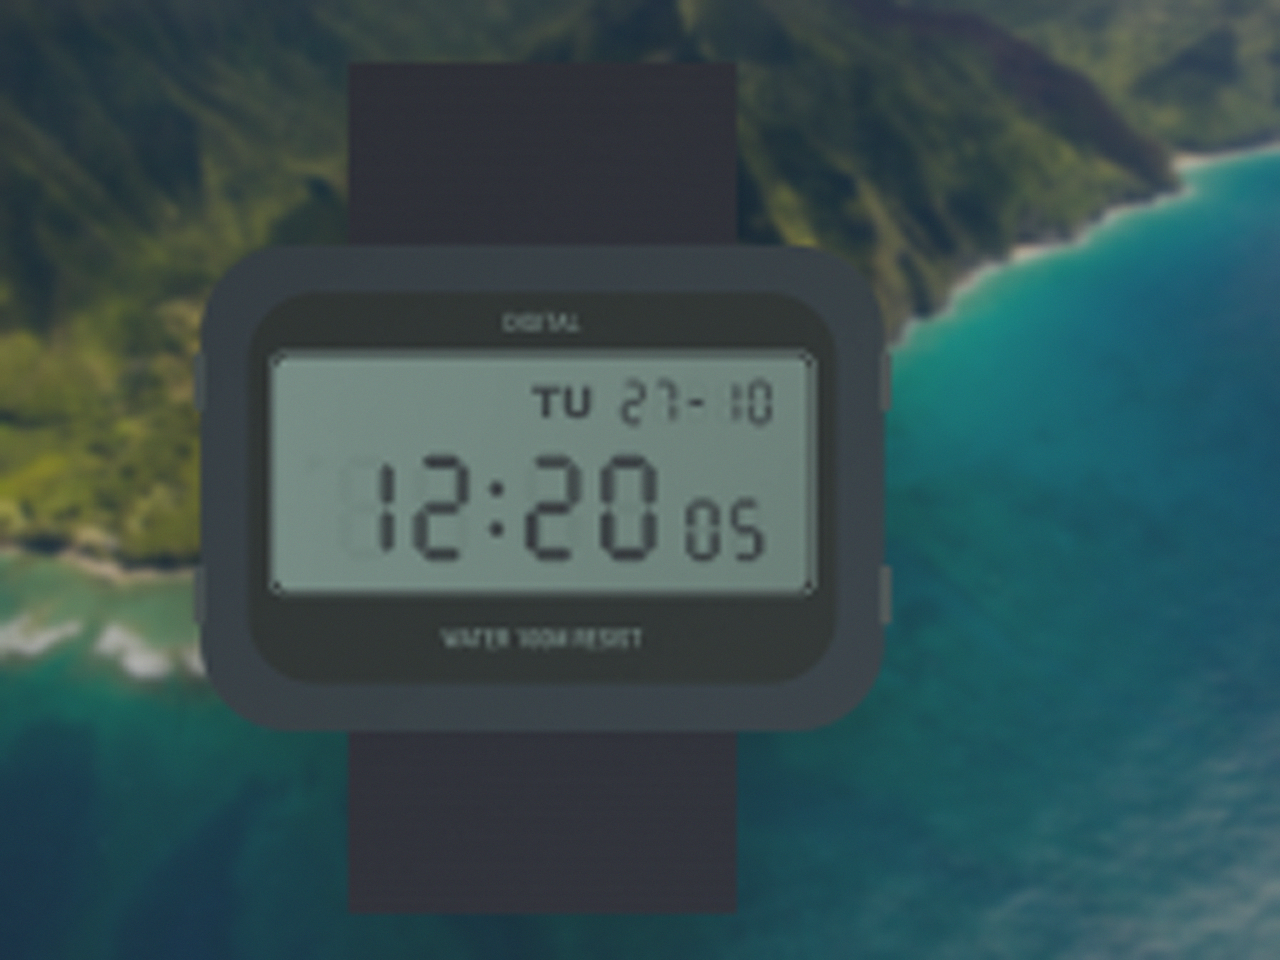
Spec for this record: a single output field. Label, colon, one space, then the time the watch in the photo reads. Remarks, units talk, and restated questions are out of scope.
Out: 12:20:05
